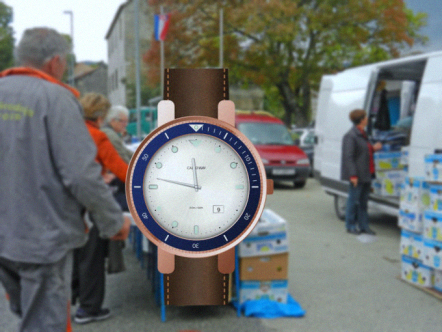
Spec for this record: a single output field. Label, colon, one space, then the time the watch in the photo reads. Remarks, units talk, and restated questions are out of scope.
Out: 11:47
